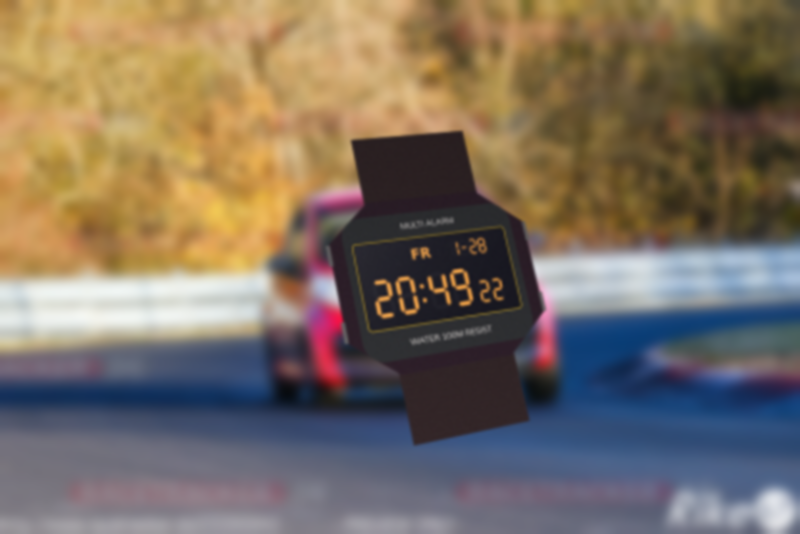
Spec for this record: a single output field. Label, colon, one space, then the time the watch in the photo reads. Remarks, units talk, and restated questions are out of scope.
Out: 20:49:22
